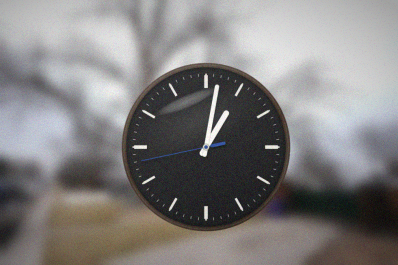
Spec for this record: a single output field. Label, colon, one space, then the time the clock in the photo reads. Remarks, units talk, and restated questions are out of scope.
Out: 1:01:43
